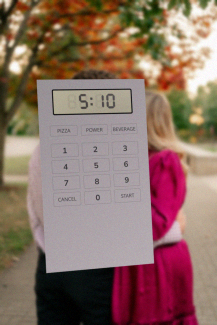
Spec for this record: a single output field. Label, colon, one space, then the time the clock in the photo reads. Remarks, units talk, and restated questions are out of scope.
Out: 5:10
